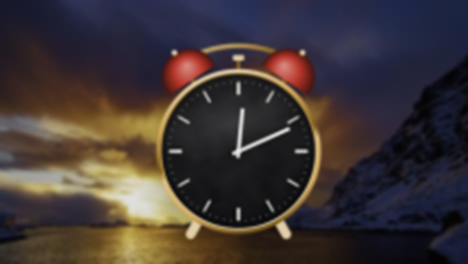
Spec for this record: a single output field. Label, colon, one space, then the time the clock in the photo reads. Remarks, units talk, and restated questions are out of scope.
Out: 12:11
